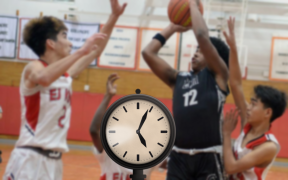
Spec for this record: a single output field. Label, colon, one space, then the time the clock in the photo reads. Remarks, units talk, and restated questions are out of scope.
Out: 5:04
